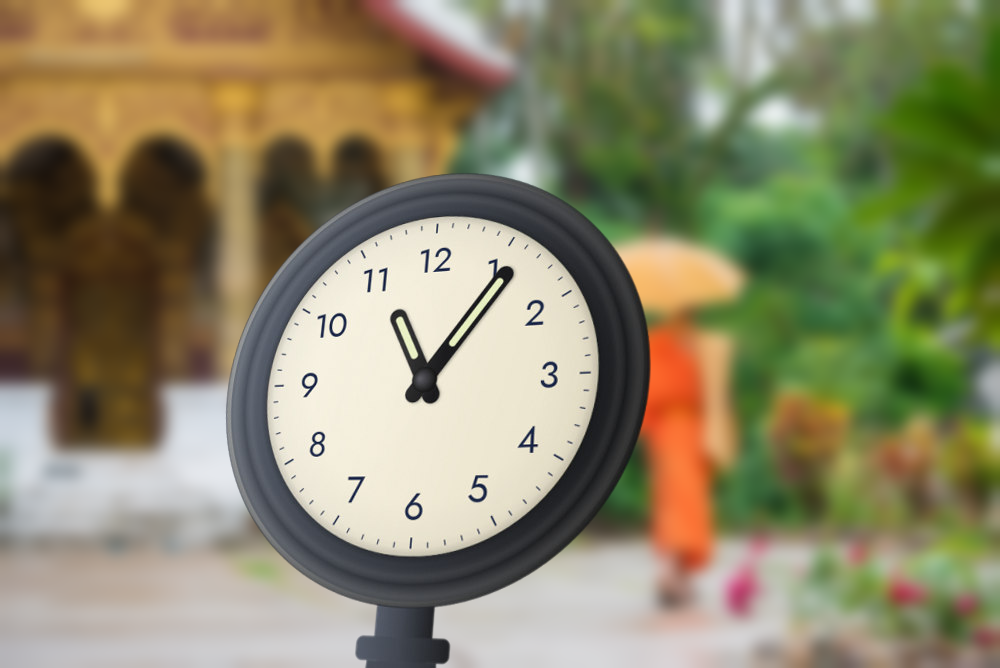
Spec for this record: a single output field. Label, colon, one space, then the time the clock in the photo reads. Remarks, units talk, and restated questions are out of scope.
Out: 11:06
